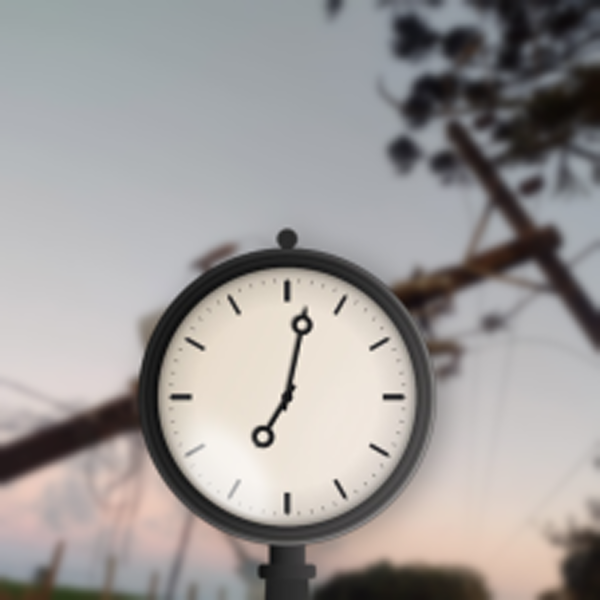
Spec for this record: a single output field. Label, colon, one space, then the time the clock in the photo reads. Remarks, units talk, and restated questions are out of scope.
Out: 7:02
